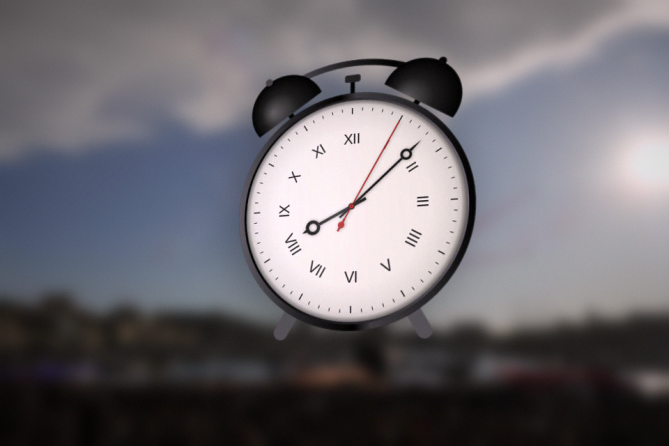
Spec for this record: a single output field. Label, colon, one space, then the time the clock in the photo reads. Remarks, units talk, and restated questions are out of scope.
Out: 8:08:05
